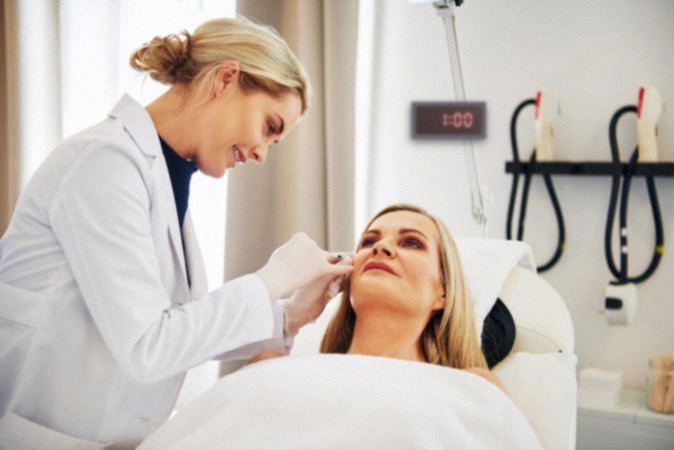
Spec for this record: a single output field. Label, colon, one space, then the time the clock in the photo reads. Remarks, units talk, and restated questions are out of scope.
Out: 1:00
